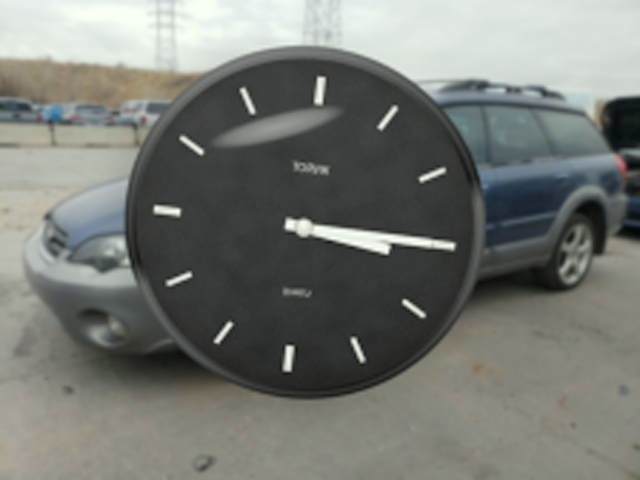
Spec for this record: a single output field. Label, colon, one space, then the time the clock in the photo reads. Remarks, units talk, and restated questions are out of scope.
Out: 3:15
